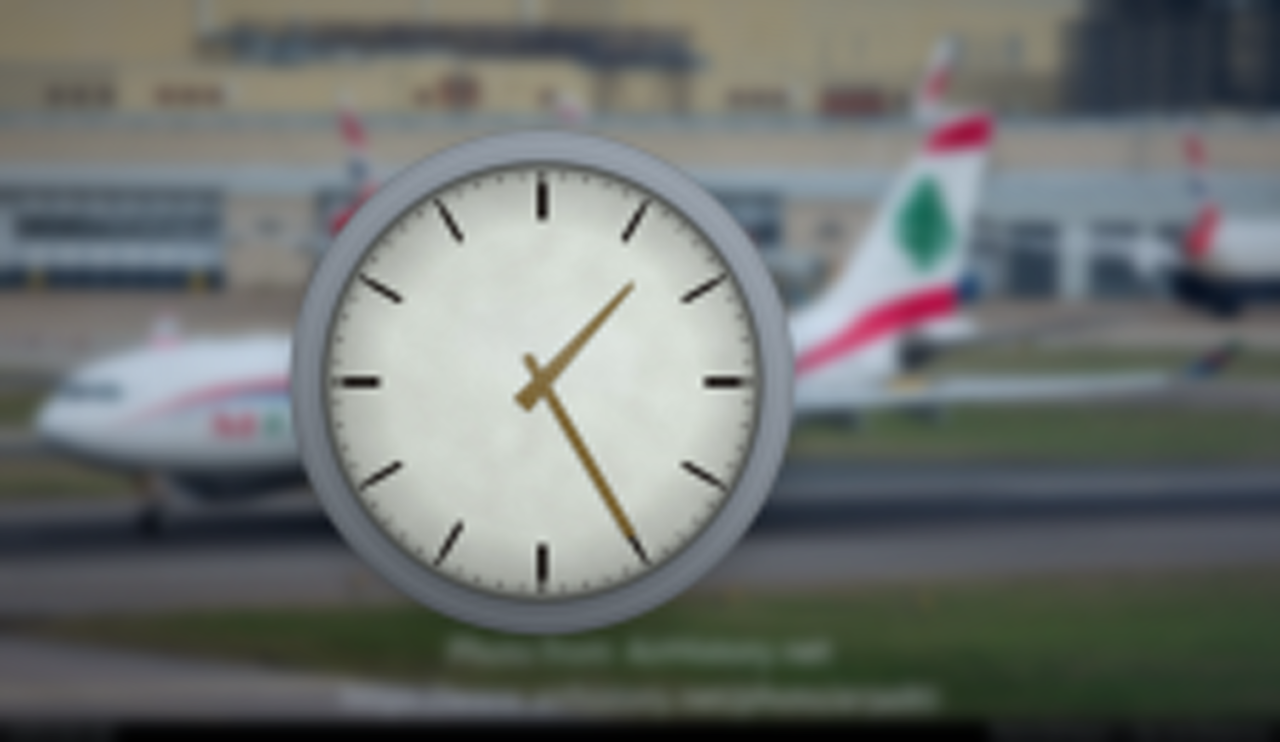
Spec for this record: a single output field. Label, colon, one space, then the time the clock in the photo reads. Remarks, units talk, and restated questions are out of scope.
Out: 1:25
